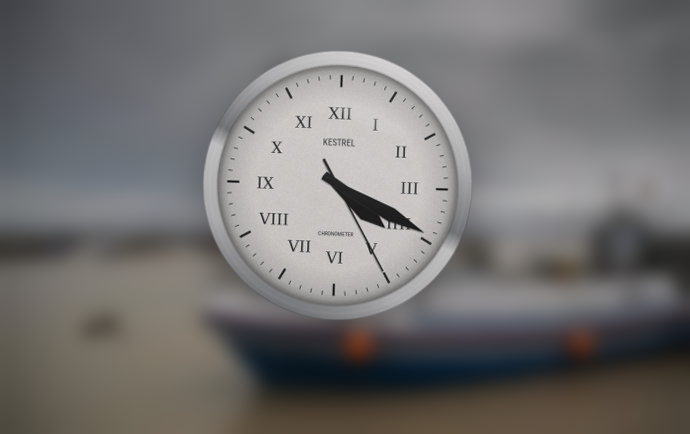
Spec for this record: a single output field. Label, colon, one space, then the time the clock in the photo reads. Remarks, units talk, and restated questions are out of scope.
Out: 4:19:25
